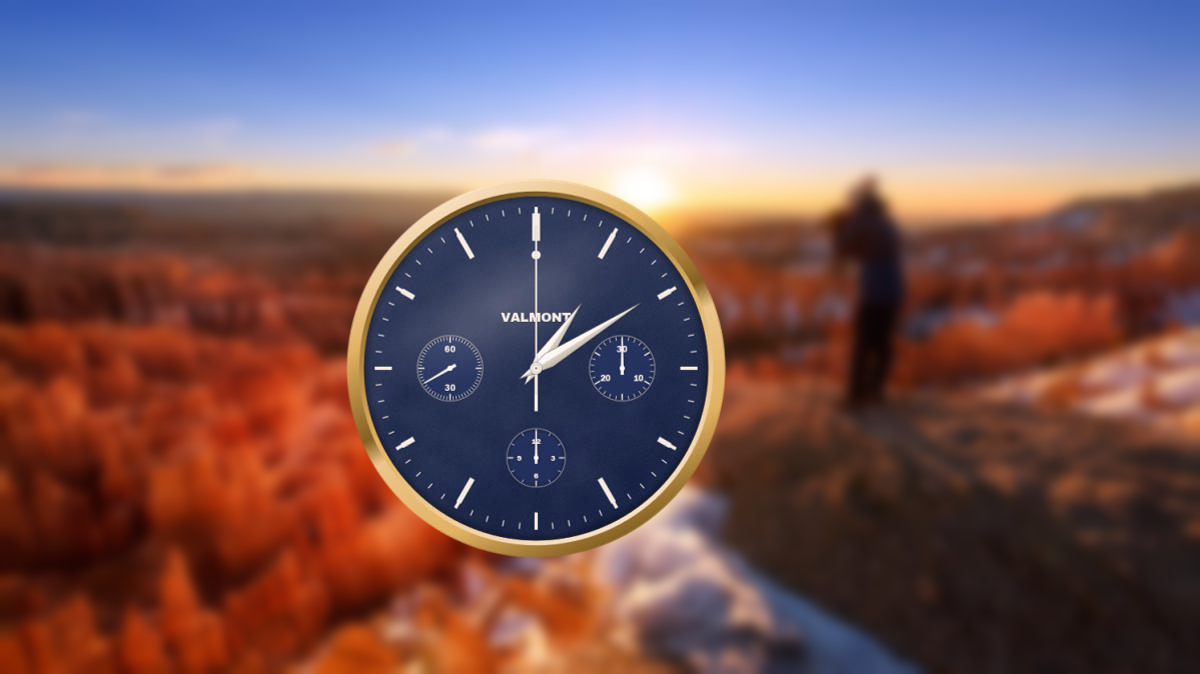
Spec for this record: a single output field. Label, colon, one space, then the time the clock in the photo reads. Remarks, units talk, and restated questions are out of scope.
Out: 1:09:40
